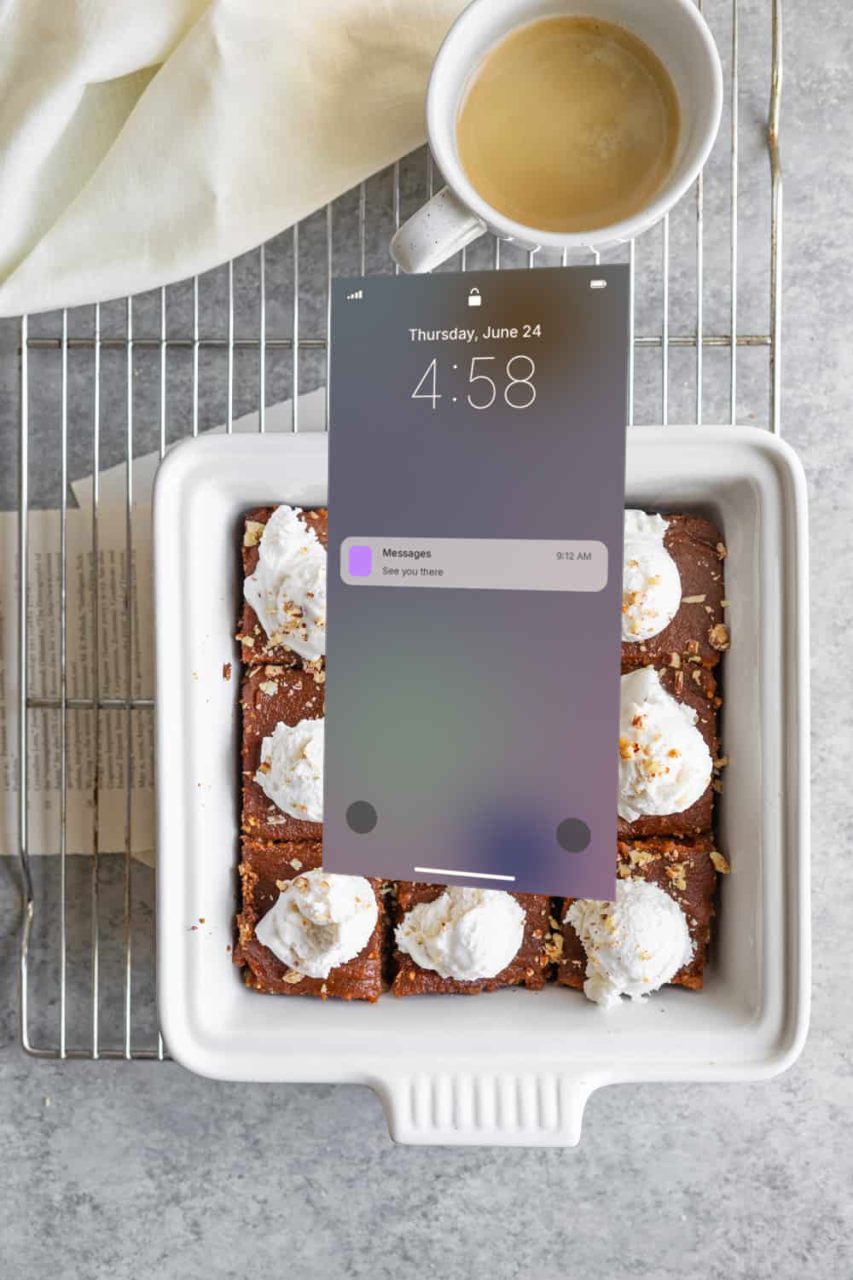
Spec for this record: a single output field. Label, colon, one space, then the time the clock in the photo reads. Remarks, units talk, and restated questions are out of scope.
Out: 4:58
